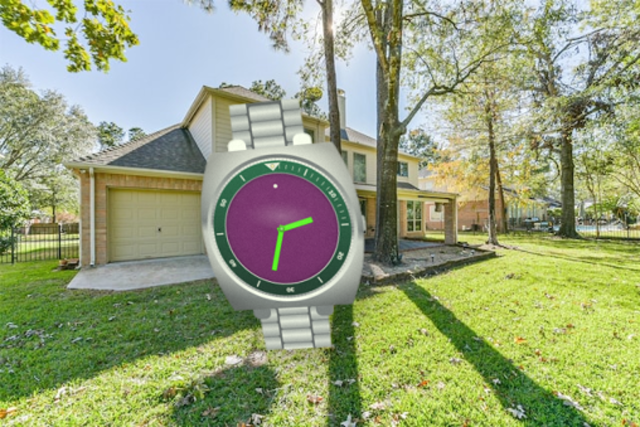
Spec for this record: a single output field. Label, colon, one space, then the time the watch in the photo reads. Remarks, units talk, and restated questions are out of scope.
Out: 2:33
